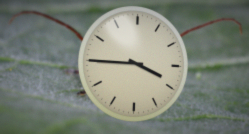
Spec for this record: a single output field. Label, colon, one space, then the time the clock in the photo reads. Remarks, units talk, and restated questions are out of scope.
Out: 3:45
